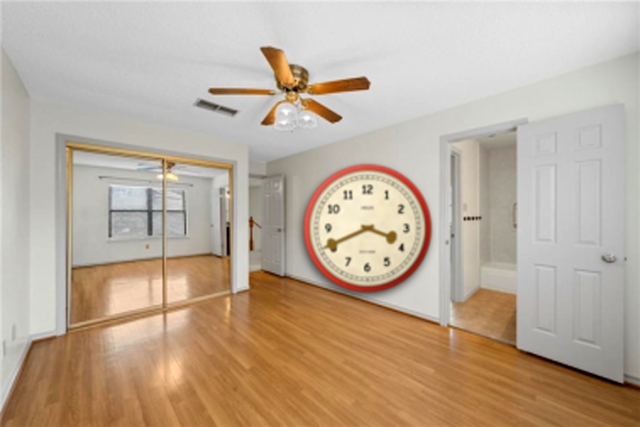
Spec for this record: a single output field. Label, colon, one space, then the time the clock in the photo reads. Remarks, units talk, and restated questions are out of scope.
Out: 3:41
